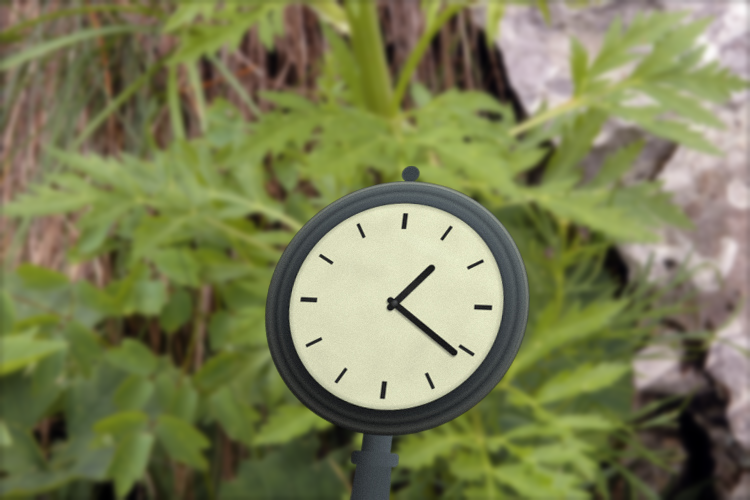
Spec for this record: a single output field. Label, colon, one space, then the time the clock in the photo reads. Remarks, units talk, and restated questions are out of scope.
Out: 1:21
